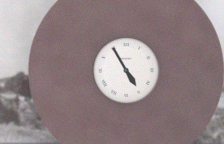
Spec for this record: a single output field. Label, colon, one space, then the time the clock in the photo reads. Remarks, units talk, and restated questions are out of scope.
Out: 4:55
